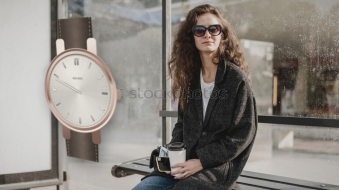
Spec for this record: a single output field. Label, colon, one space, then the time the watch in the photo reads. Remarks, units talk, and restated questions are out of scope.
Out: 9:49
